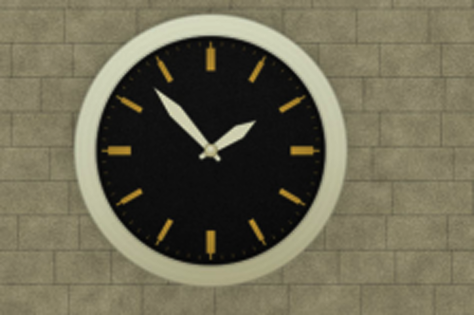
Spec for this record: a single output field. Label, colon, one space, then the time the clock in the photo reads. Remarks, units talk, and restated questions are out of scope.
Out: 1:53
